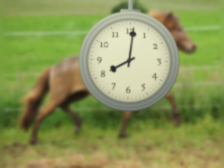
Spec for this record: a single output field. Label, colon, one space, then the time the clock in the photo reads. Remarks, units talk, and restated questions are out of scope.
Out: 8:01
